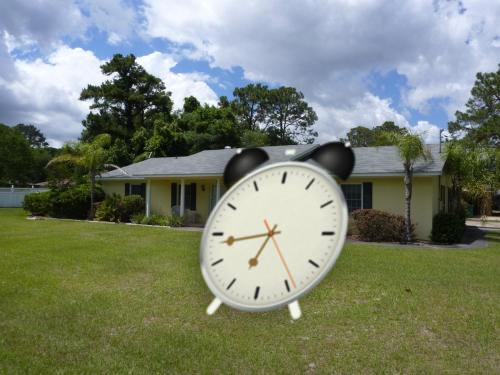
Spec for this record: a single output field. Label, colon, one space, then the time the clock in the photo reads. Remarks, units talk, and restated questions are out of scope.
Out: 6:43:24
